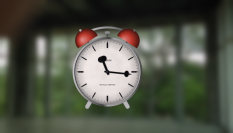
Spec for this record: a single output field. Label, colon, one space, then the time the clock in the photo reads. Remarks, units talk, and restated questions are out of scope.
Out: 11:16
